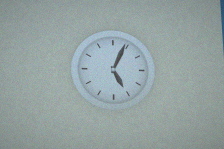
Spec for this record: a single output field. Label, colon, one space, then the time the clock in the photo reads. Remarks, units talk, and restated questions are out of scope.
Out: 5:04
